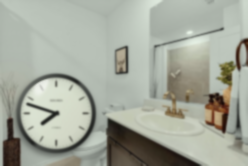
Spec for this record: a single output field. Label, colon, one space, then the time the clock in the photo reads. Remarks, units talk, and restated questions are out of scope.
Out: 7:48
